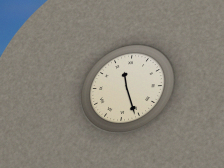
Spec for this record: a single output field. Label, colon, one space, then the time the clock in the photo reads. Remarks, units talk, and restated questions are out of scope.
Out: 11:26
